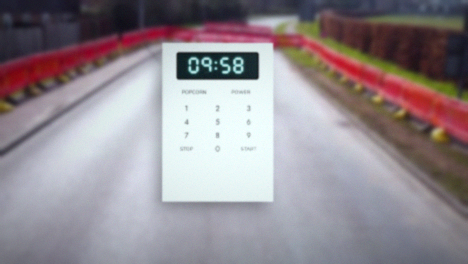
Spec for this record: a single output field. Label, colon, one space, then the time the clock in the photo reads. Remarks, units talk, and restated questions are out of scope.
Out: 9:58
